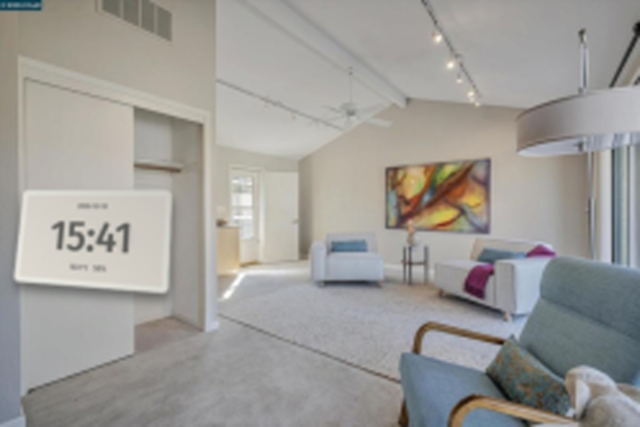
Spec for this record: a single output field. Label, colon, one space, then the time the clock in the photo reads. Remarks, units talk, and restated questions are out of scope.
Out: 15:41
